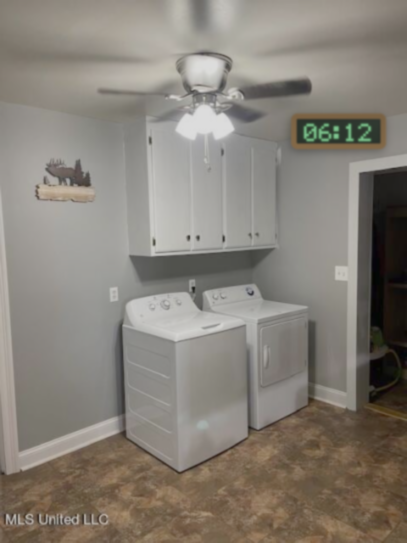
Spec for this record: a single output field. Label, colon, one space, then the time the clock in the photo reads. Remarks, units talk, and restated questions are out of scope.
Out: 6:12
